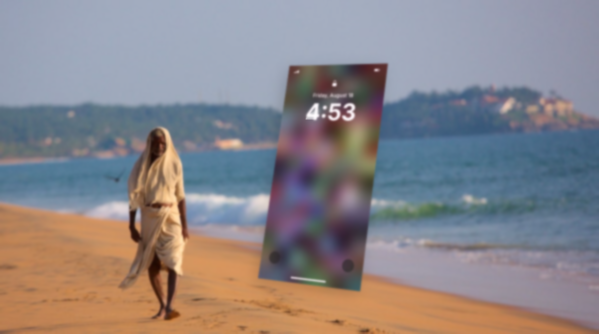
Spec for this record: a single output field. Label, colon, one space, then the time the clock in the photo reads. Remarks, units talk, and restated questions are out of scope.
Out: 4:53
